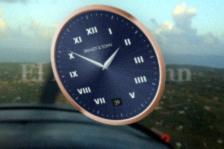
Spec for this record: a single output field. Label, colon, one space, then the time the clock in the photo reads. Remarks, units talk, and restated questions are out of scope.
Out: 1:51
